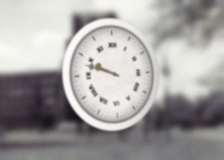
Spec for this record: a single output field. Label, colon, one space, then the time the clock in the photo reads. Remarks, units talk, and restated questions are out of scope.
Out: 9:48
